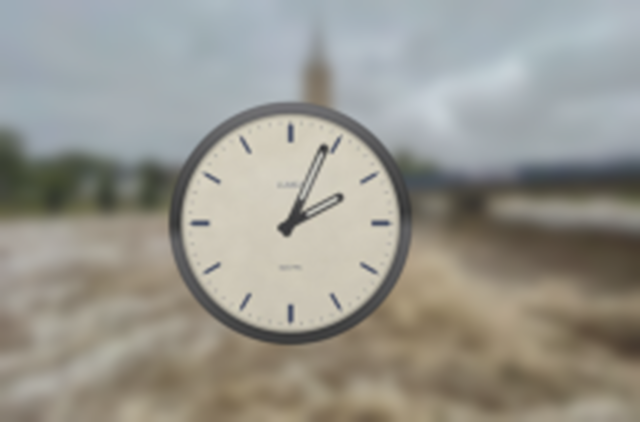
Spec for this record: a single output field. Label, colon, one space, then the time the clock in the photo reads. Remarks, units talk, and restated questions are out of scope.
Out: 2:04
